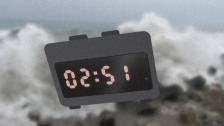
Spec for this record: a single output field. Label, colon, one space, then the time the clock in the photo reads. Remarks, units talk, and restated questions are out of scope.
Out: 2:51
